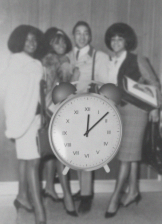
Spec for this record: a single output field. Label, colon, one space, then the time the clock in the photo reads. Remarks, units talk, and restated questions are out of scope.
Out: 12:08
